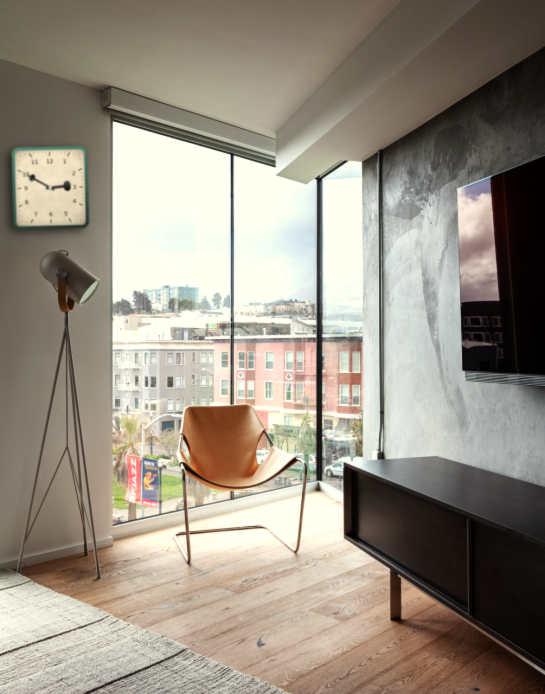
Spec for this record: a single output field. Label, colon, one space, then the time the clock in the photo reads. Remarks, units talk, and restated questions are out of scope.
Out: 2:50
